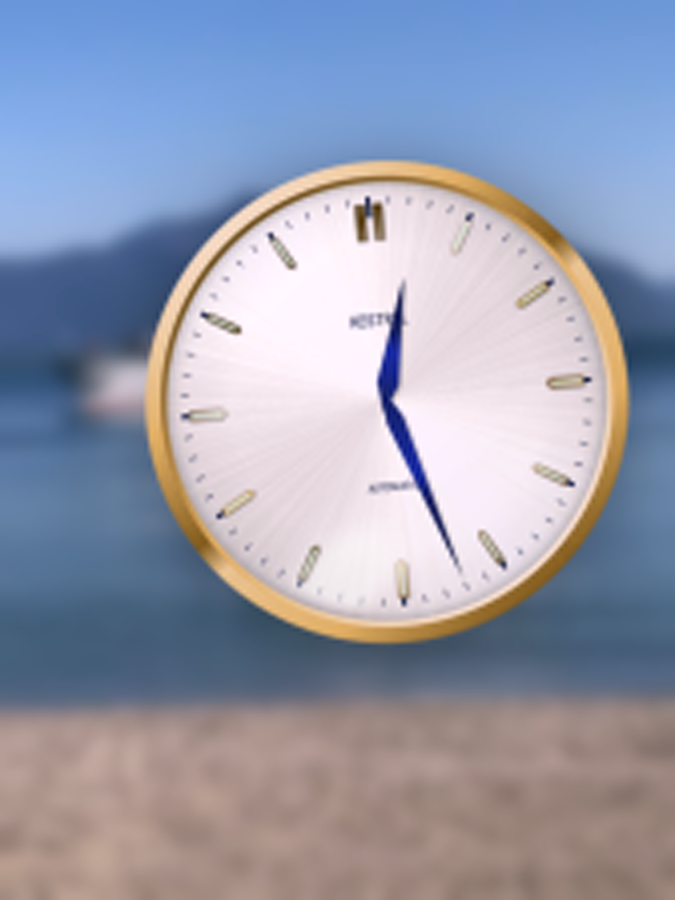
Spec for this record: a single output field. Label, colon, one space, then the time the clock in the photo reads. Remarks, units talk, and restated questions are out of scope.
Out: 12:27
